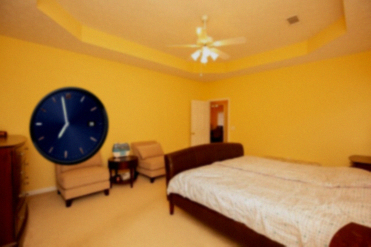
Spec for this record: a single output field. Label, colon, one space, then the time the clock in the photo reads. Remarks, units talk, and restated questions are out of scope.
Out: 6:58
